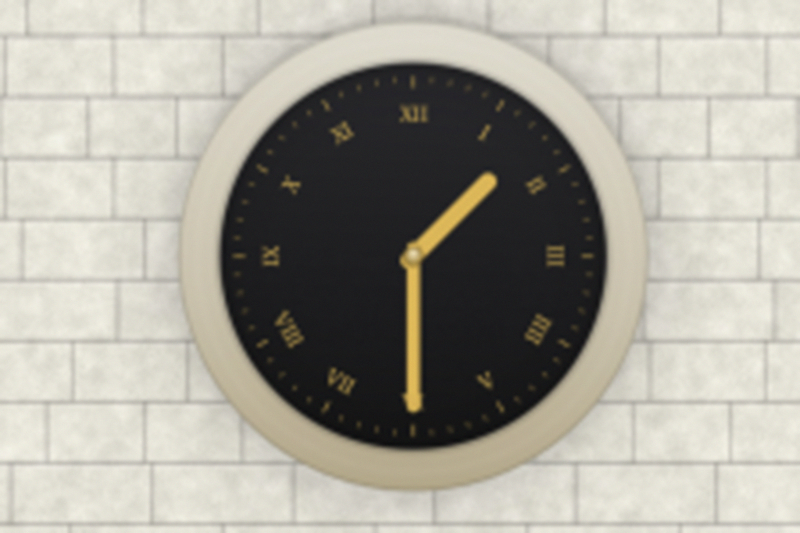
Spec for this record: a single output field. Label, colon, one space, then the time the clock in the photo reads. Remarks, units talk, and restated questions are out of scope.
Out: 1:30
